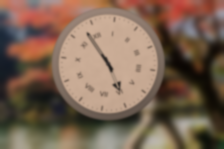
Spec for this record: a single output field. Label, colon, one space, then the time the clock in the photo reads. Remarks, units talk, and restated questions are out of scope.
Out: 5:58
